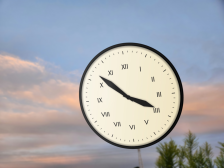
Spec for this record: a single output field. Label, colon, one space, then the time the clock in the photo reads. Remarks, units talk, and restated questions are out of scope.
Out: 3:52
